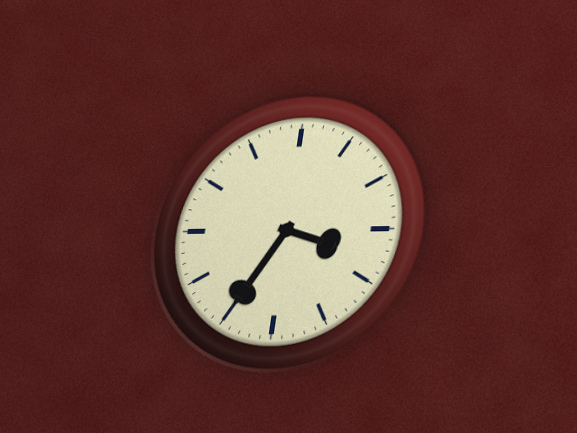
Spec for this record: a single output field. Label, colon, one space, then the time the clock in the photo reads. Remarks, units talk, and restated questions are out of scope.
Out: 3:35
